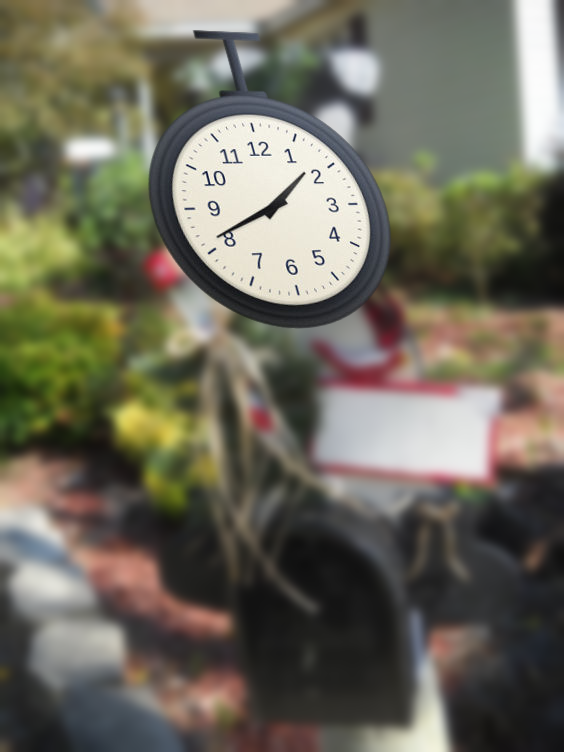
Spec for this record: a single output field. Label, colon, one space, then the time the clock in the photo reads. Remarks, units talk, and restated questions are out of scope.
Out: 1:41
